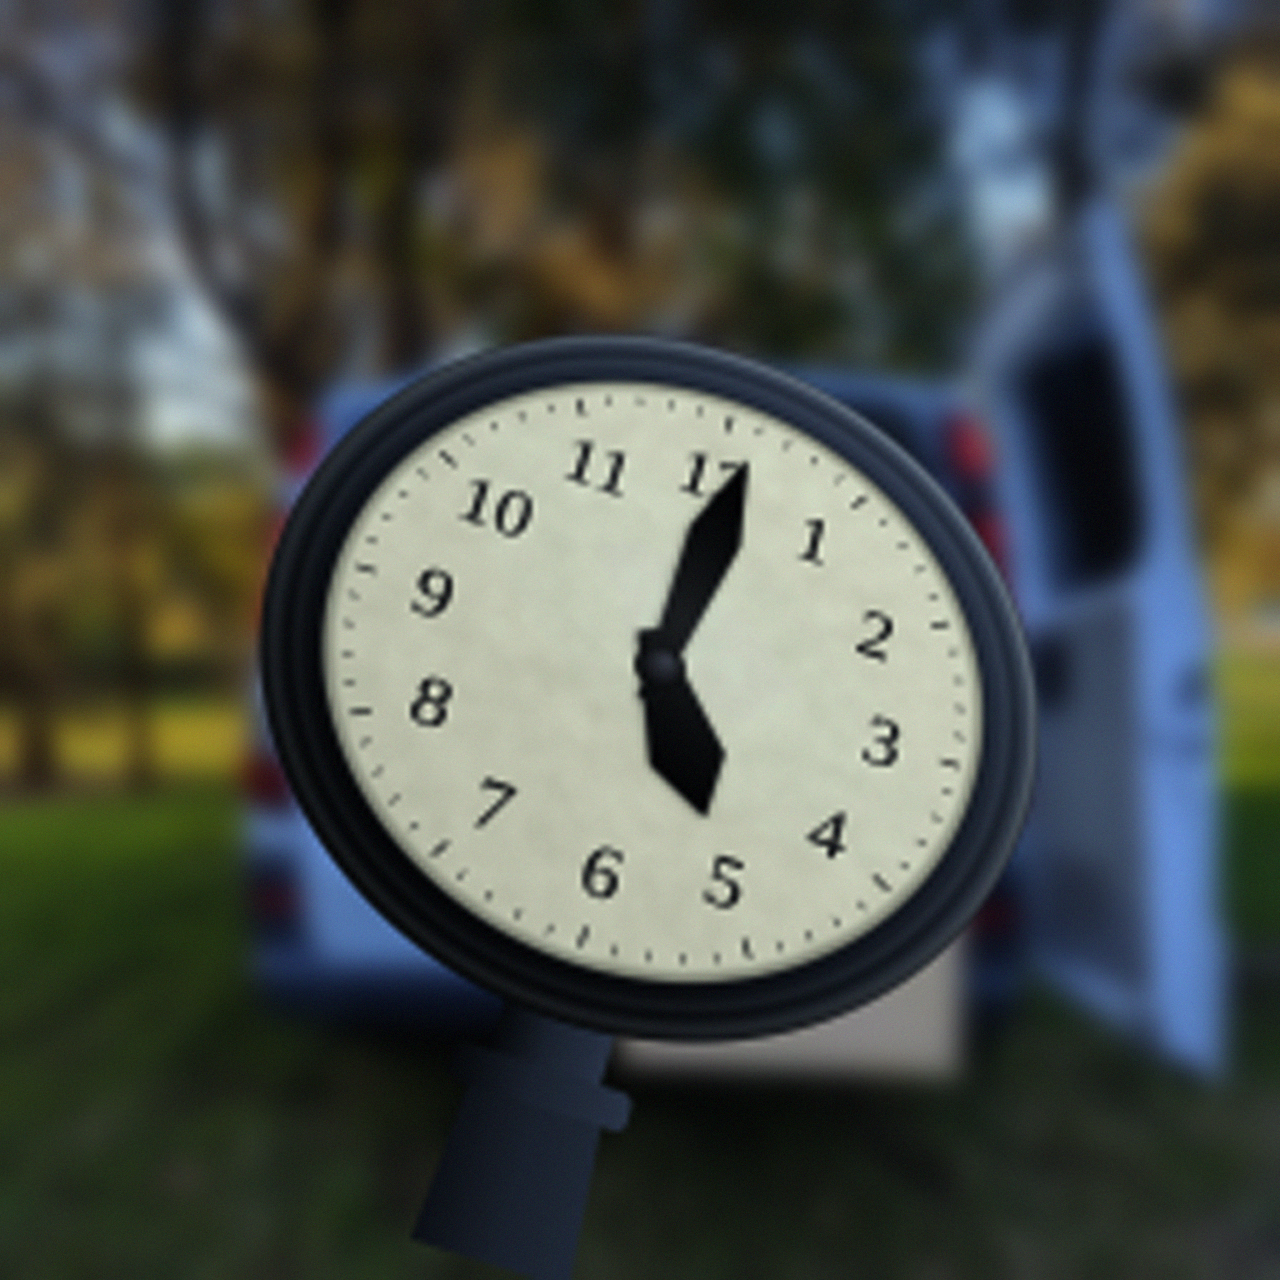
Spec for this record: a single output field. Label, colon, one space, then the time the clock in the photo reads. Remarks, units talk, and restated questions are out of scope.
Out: 5:01
